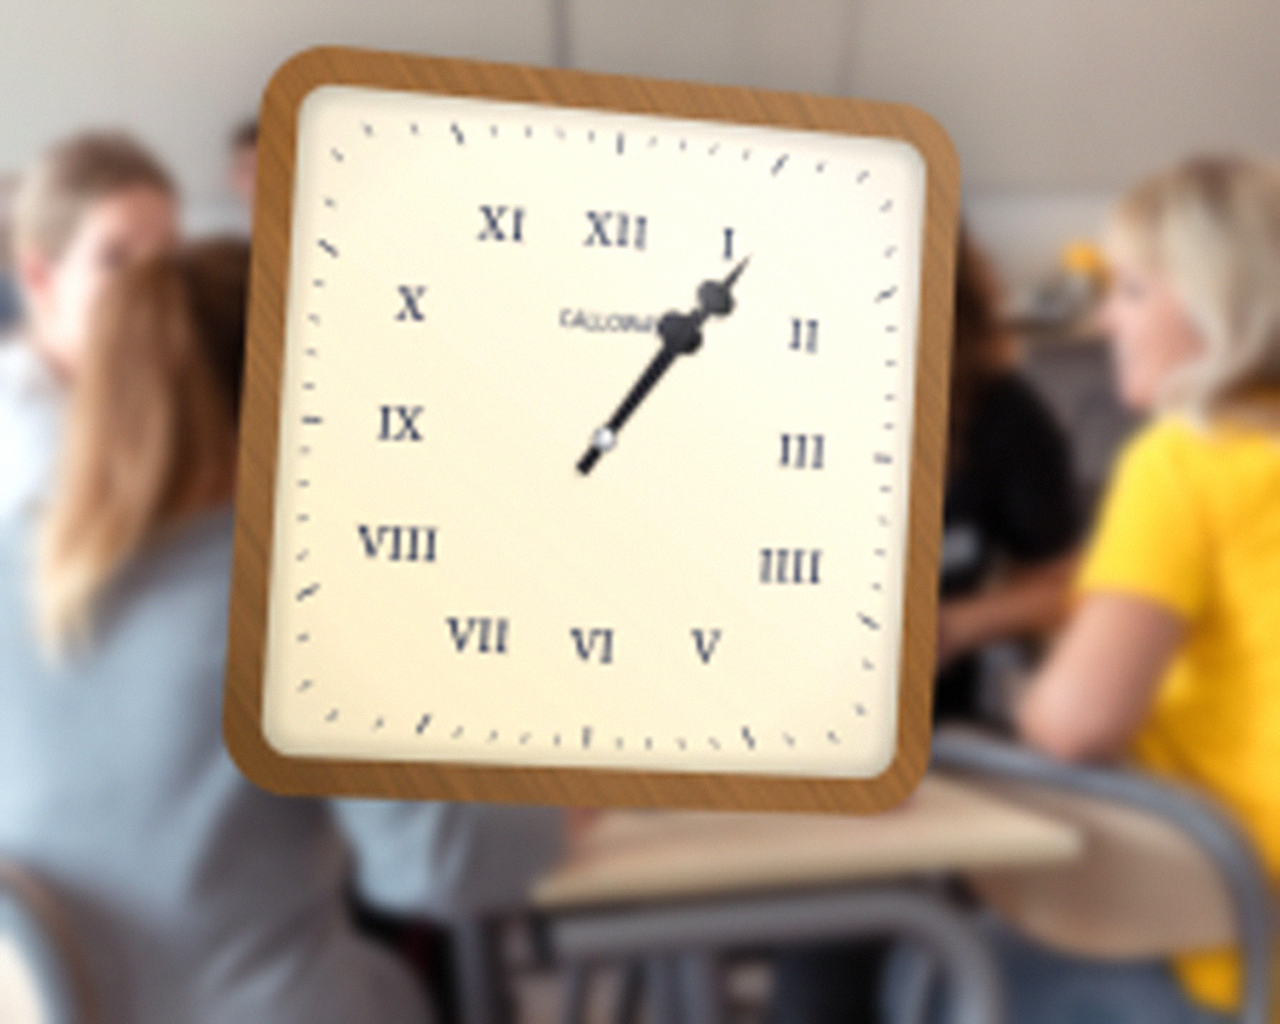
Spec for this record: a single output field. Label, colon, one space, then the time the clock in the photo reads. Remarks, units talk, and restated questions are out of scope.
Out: 1:06
